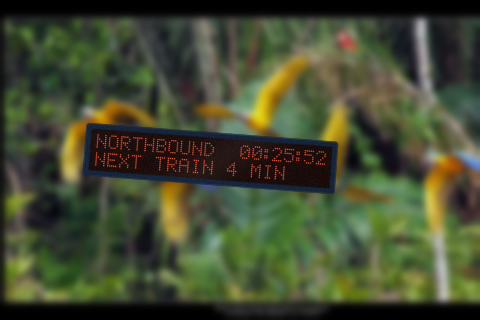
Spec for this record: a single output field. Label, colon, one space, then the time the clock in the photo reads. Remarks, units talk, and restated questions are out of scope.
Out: 0:25:52
